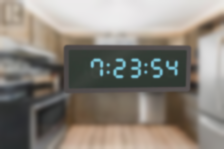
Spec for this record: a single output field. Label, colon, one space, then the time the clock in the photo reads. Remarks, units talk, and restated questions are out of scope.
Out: 7:23:54
